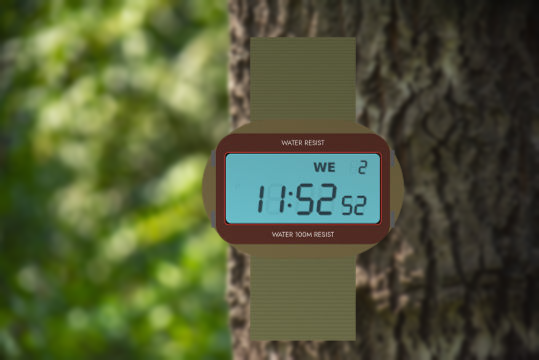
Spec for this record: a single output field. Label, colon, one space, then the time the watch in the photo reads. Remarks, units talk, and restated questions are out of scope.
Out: 11:52:52
